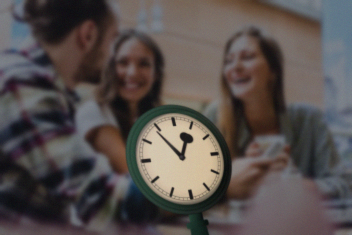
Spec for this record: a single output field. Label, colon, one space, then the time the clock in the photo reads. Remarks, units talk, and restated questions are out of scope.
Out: 12:54
